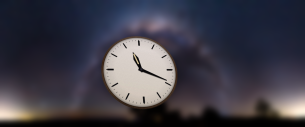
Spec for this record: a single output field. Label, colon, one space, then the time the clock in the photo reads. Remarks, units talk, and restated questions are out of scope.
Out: 11:19
